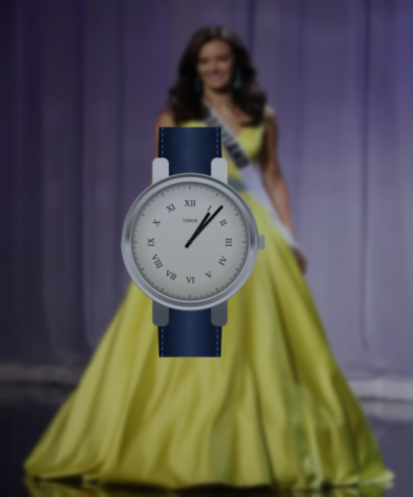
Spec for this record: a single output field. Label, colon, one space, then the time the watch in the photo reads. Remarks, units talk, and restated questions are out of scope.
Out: 1:07
